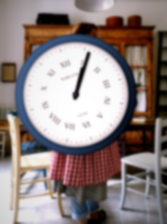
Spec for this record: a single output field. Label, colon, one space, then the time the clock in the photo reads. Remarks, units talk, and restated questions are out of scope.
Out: 1:06
